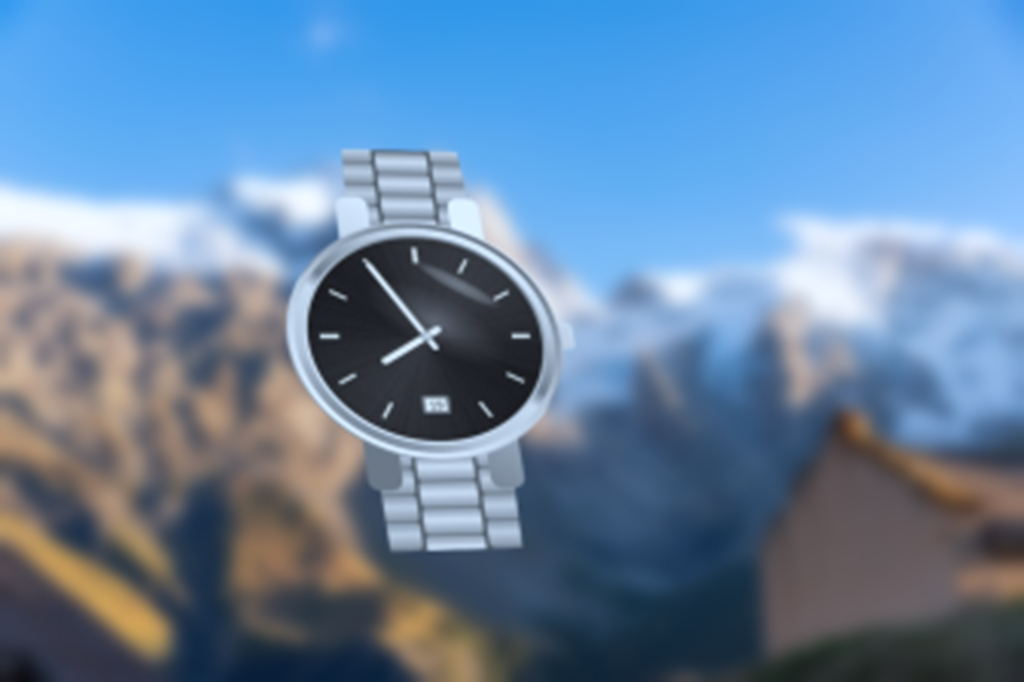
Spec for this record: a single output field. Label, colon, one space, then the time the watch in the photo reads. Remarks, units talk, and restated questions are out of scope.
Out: 7:55
